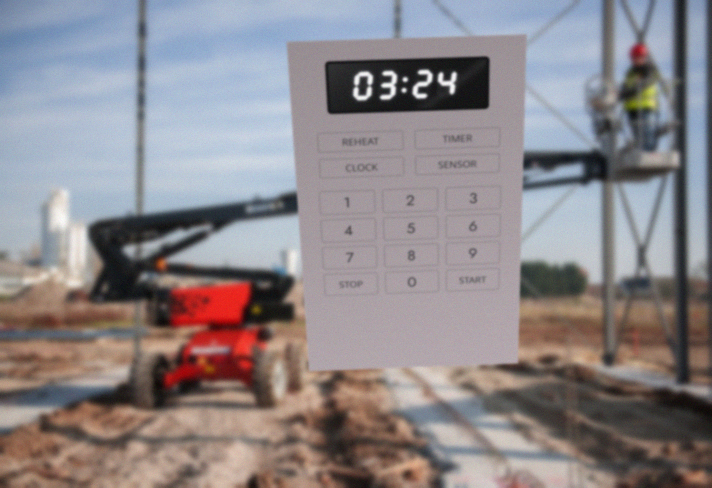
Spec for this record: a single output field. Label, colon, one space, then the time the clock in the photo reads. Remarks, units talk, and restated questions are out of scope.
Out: 3:24
